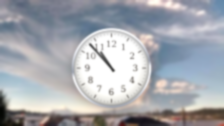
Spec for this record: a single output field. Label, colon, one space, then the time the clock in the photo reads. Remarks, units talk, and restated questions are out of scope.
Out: 10:53
